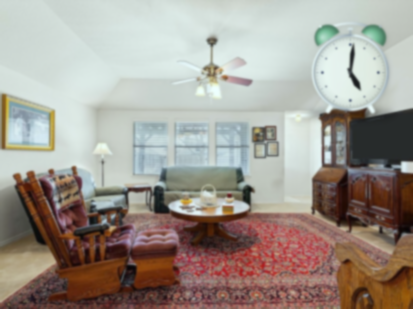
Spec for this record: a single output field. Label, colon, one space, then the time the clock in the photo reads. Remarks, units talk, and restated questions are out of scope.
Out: 5:01
